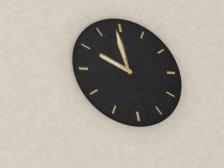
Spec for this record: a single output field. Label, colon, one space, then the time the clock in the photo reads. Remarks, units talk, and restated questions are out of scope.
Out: 9:59
